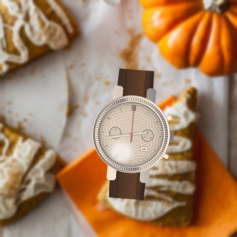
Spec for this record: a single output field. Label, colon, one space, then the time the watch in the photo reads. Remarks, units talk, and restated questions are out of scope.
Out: 2:43
